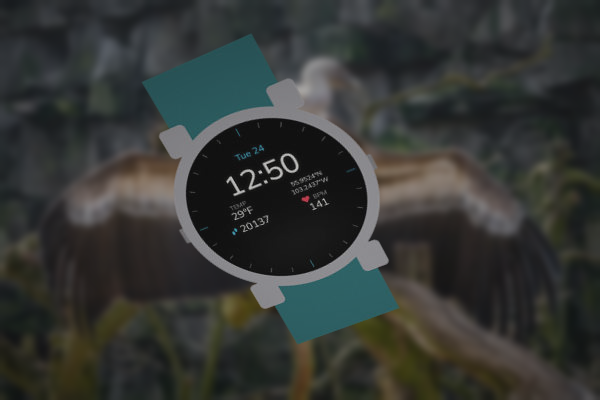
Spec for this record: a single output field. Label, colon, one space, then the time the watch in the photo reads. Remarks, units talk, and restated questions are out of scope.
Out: 12:50
